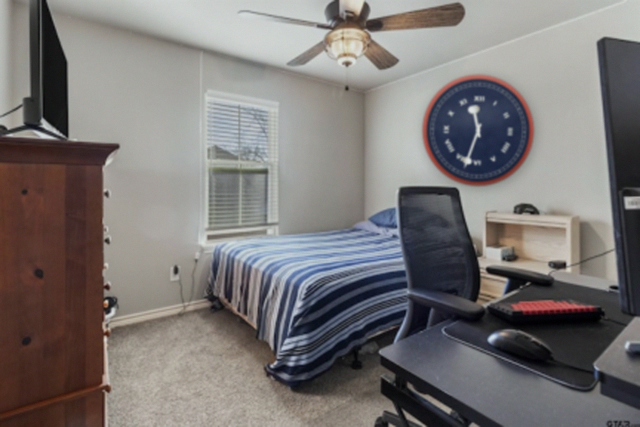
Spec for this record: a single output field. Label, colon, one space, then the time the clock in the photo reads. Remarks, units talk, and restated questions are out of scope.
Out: 11:33
